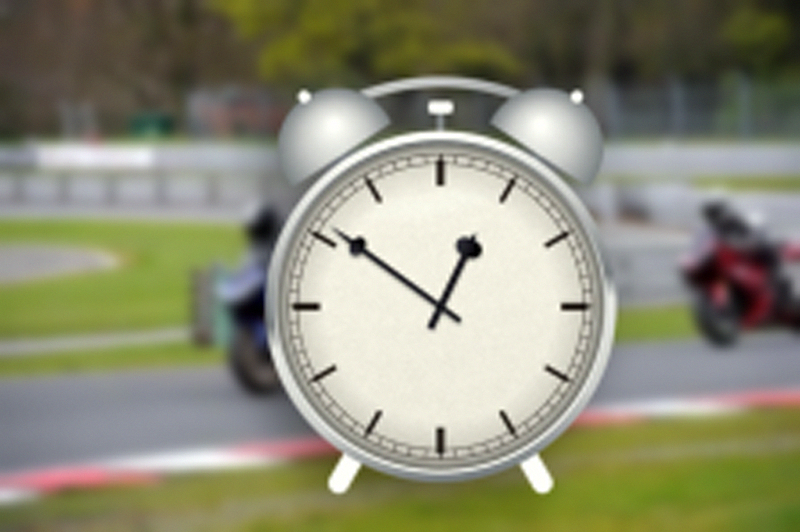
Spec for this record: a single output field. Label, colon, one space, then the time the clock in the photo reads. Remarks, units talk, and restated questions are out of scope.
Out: 12:51
